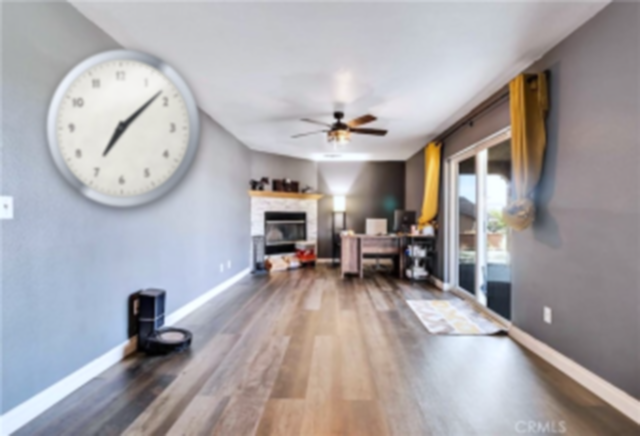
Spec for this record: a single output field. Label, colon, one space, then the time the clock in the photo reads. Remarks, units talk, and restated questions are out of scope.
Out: 7:08
